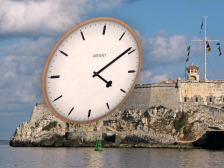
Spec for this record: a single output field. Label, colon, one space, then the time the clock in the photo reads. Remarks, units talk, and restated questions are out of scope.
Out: 4:09
